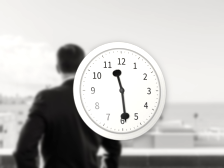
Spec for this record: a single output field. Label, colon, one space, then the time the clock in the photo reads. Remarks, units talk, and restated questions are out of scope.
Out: 11:29
